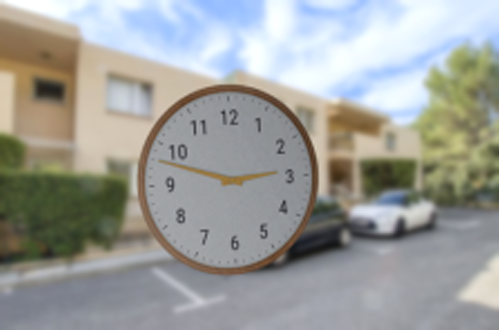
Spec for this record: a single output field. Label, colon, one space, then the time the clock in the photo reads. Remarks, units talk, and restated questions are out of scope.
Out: 2:48
